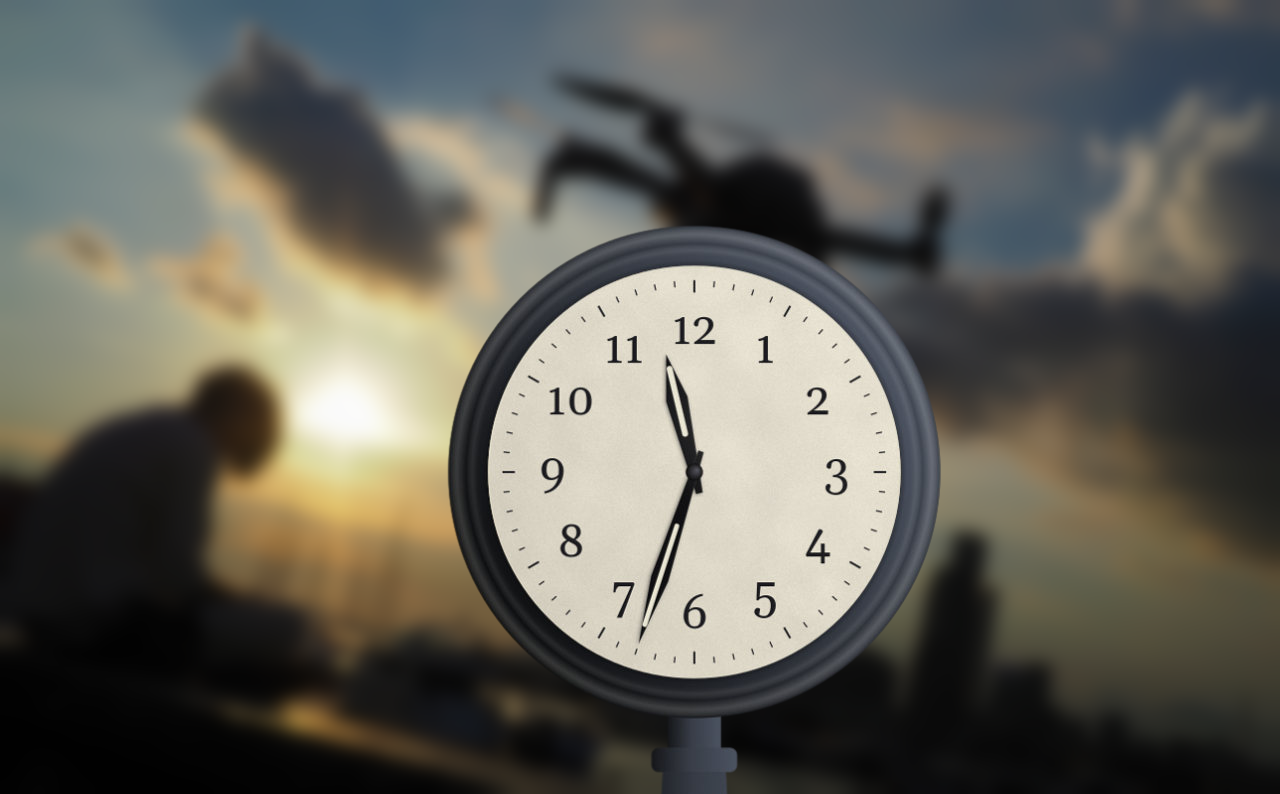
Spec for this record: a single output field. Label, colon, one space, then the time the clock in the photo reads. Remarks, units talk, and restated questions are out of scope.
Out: 11:33
